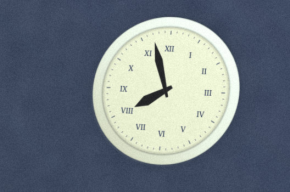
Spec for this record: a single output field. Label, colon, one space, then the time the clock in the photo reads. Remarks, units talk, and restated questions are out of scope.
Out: 7:57
